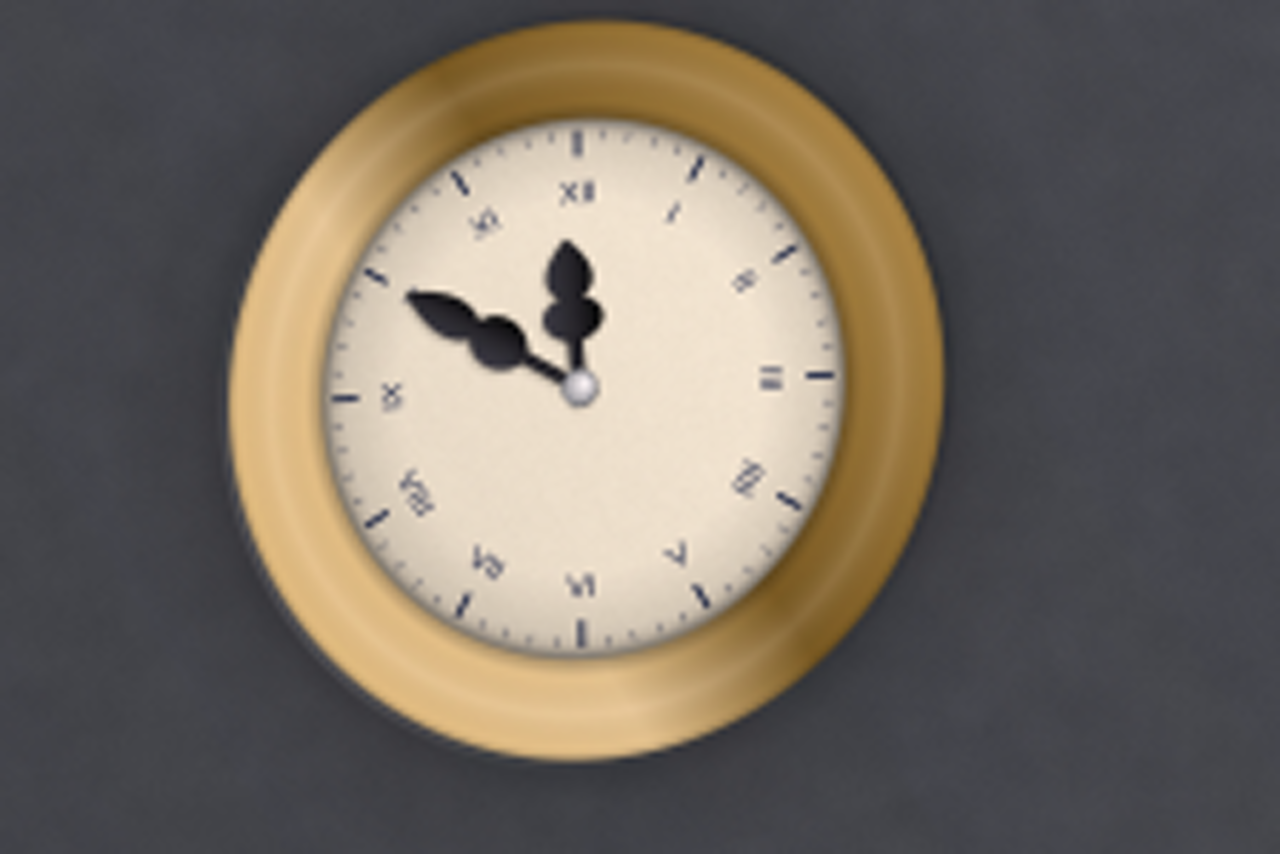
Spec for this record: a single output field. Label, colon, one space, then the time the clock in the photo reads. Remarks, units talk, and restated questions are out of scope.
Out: 11:50
